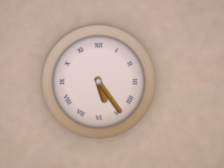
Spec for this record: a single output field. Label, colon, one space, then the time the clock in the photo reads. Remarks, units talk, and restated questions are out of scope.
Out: 5:24
